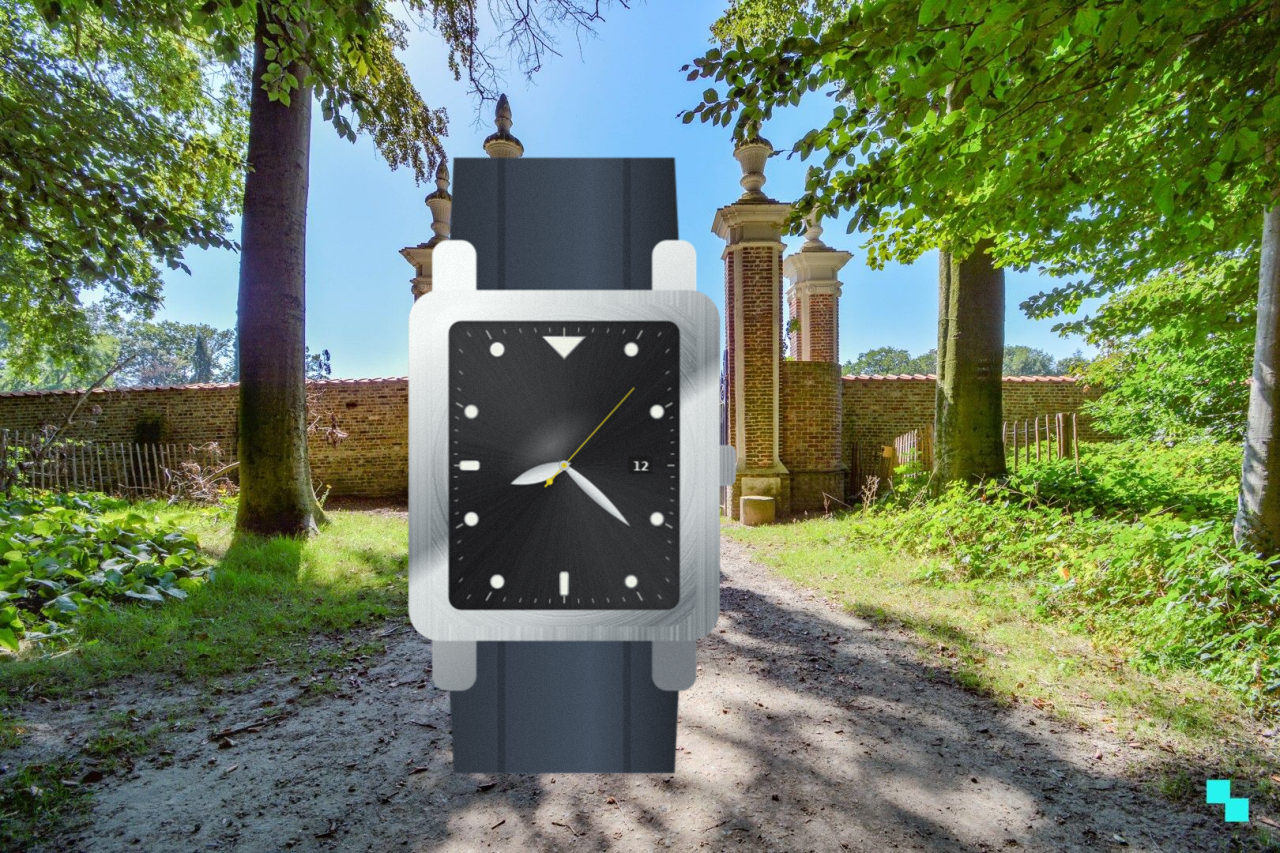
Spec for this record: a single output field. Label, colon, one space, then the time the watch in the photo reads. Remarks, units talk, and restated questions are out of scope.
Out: 8:22:07
